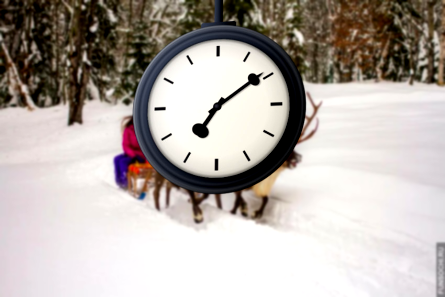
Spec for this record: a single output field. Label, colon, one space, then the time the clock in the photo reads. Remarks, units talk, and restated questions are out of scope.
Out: 7:09
